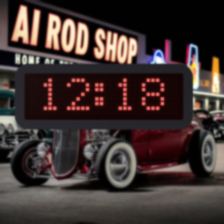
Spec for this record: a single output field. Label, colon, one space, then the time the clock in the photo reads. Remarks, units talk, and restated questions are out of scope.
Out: 12:18
